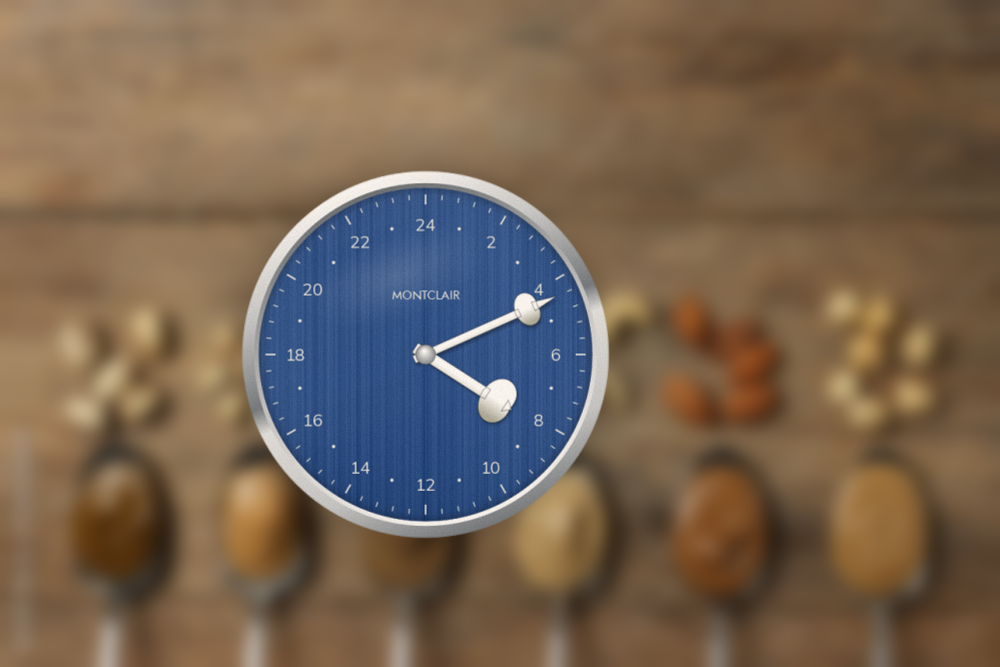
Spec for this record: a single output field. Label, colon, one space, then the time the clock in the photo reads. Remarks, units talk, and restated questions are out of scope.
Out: 8:11
